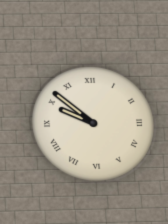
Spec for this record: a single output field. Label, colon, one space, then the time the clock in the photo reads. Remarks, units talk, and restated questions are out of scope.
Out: 9:52
